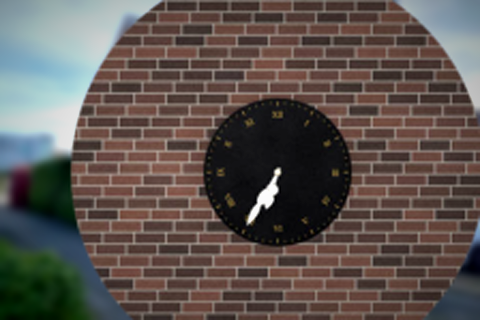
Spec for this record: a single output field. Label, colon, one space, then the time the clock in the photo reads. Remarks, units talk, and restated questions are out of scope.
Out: 6:35
